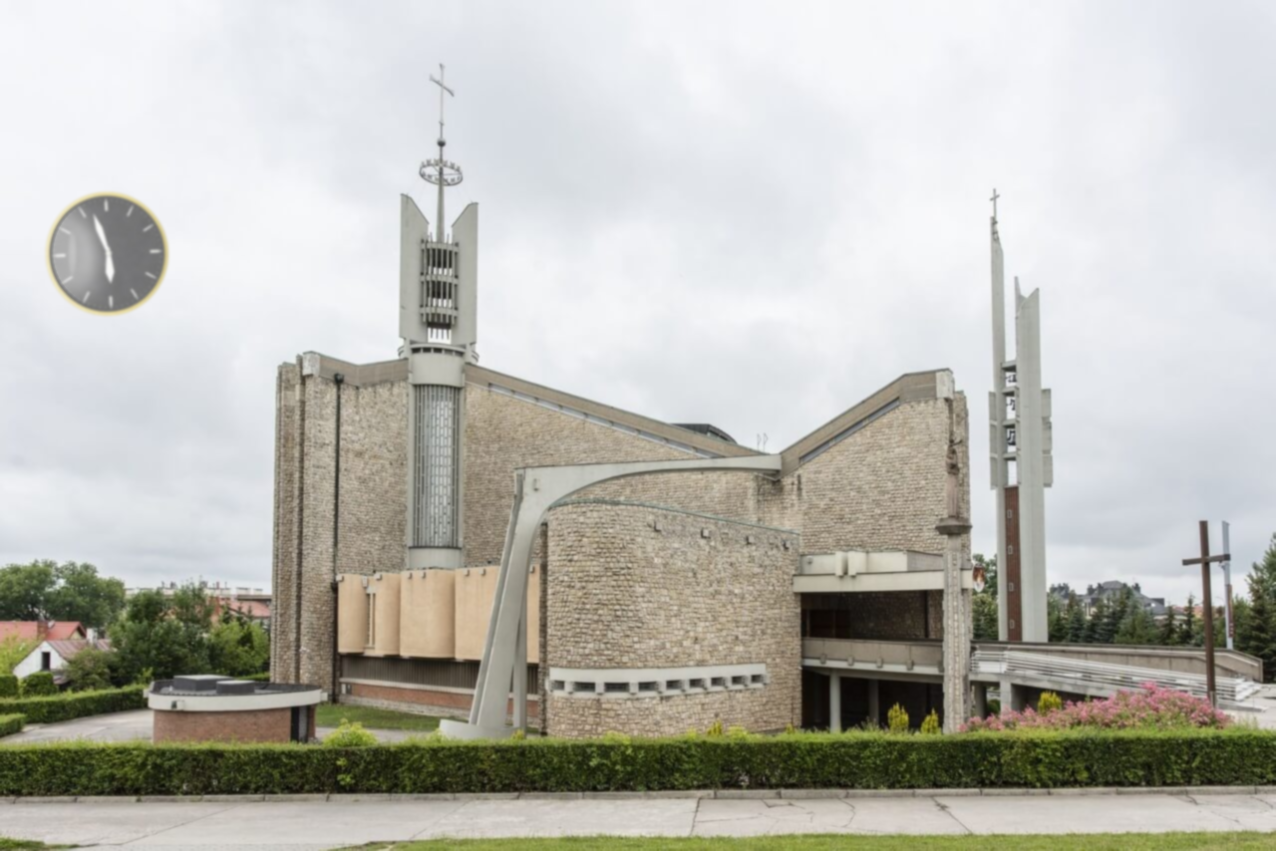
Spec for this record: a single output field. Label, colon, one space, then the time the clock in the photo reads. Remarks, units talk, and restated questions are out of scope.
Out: 5:57
